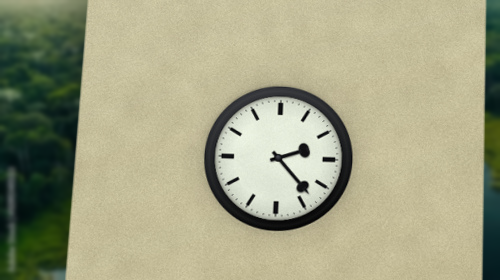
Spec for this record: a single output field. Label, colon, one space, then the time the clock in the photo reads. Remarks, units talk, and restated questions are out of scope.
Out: 2:23
